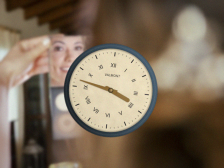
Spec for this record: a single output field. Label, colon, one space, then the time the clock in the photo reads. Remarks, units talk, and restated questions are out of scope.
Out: 3:47
